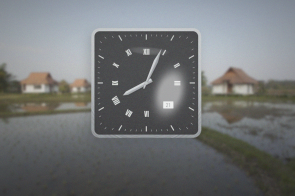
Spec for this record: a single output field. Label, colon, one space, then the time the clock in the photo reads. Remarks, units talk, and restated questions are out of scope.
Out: 8:04
